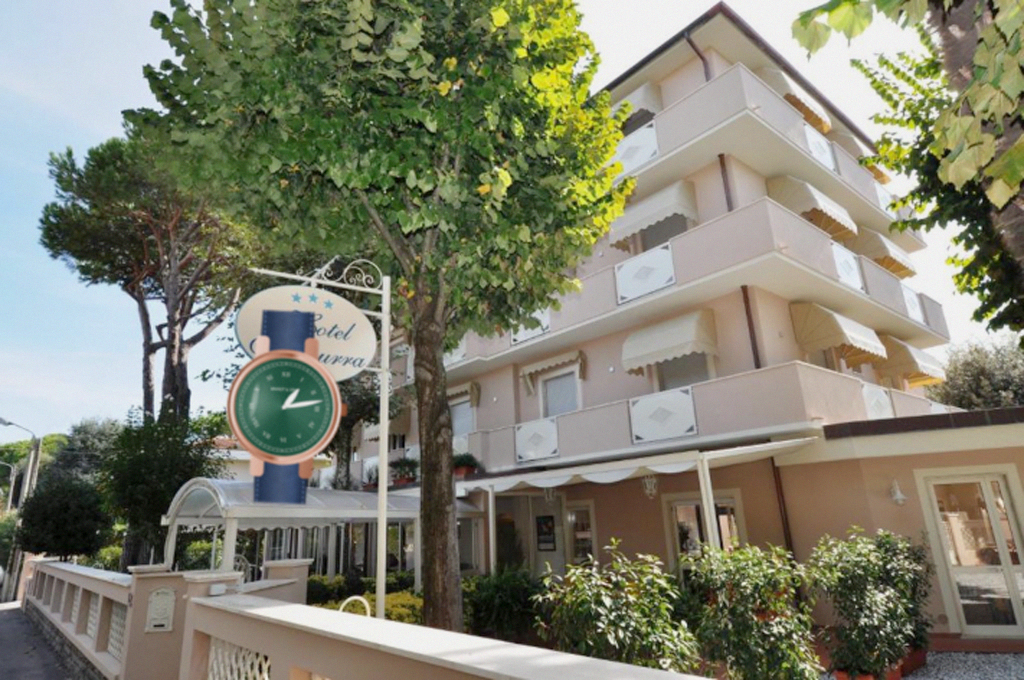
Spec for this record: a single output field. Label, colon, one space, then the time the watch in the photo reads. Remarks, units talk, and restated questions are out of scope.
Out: 1:13
